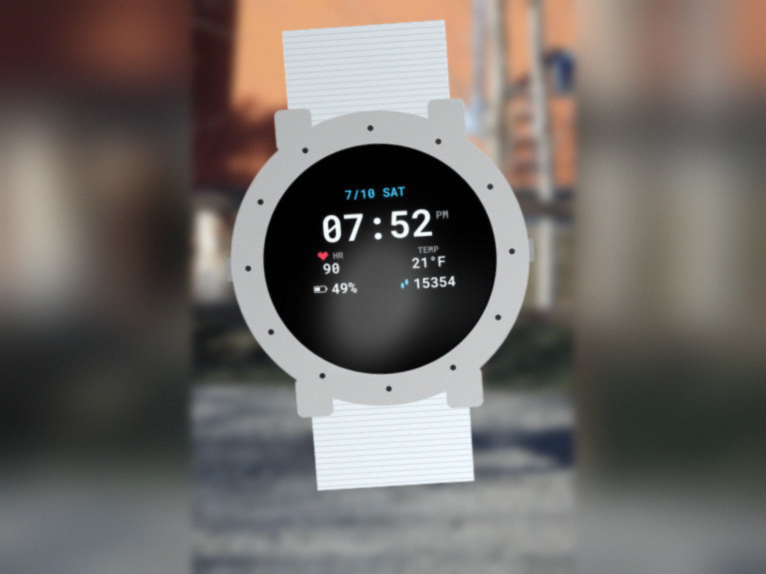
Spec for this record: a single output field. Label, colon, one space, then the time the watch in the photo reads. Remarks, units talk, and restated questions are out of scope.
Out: 7:52
